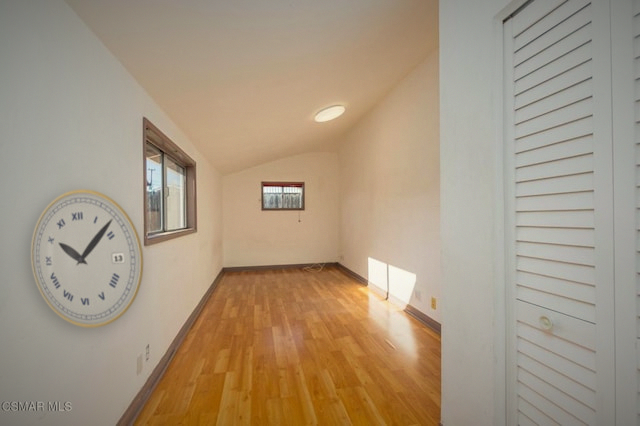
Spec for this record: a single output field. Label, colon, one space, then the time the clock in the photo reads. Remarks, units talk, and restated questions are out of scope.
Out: 10:08
